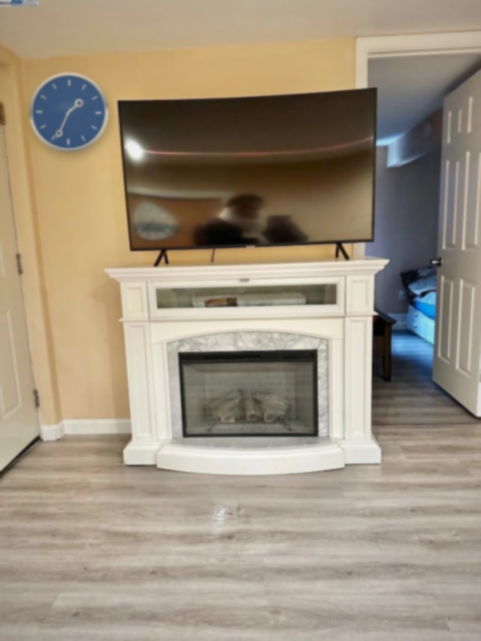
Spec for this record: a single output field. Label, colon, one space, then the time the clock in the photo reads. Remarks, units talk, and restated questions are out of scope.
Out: 1:34
